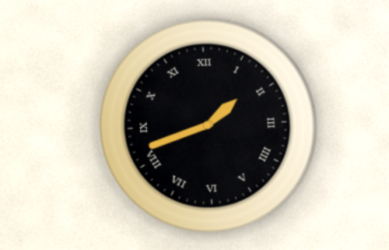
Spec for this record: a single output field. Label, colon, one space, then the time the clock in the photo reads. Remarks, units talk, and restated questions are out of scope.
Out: 1:42
